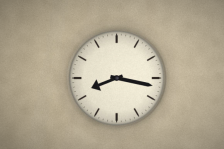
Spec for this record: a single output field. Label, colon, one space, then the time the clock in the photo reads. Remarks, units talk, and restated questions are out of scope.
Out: 8:17
